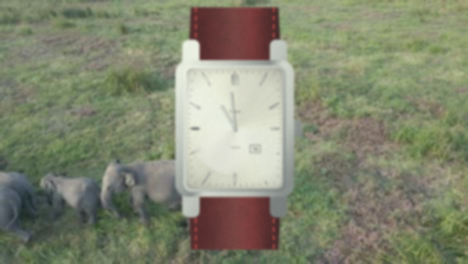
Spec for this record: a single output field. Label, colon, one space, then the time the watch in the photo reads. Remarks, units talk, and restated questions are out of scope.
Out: 10:59
